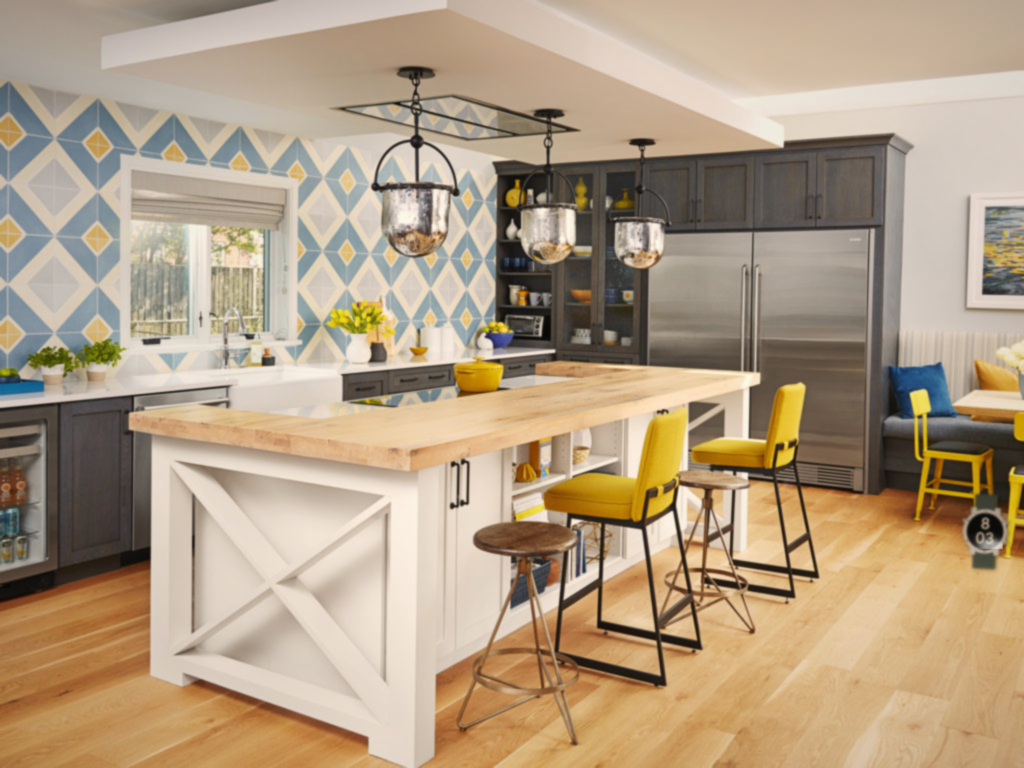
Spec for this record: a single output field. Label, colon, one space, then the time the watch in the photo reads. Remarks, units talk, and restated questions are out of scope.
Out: 8:03
